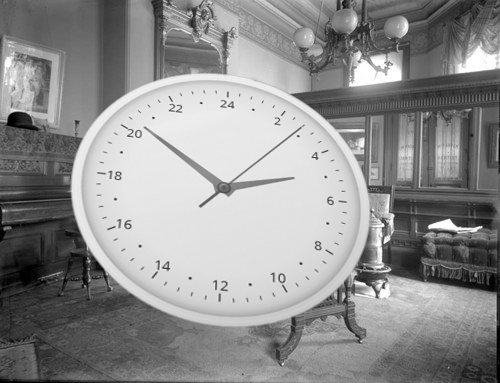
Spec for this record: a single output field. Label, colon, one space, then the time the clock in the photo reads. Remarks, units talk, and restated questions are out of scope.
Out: 4:51:07
